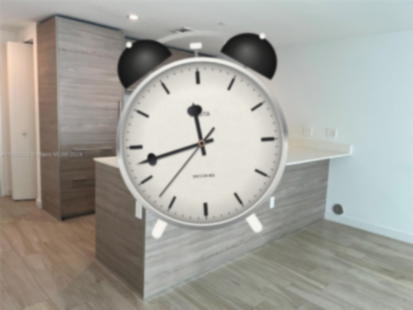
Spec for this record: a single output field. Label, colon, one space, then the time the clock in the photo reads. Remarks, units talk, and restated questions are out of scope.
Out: 11:42:37
